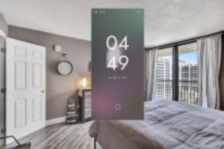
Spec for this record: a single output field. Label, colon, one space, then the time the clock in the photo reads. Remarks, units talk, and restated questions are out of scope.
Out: 4:49
